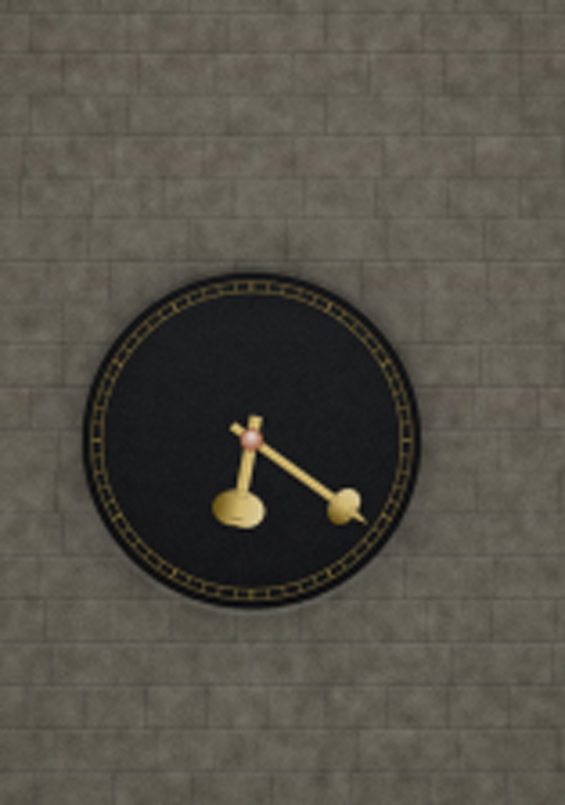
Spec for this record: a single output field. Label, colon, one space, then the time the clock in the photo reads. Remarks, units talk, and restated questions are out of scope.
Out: 6:21
